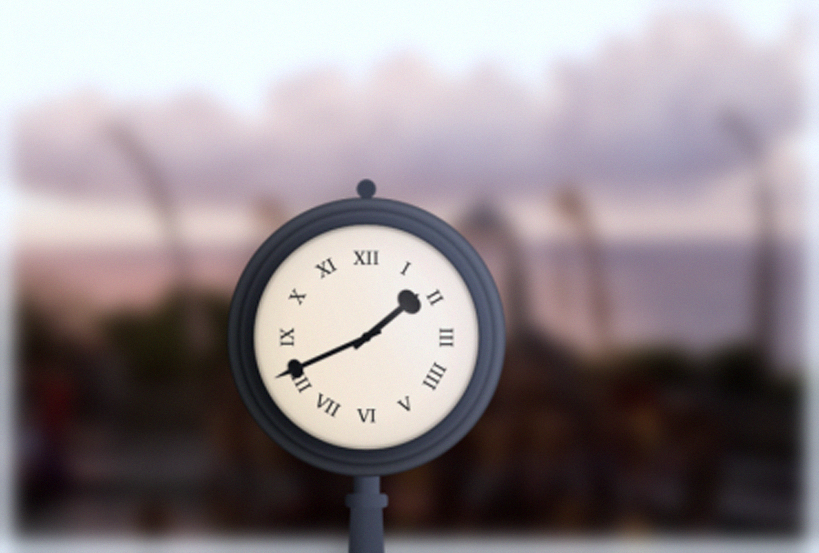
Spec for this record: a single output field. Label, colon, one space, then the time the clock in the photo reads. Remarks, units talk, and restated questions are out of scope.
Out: 1:41
